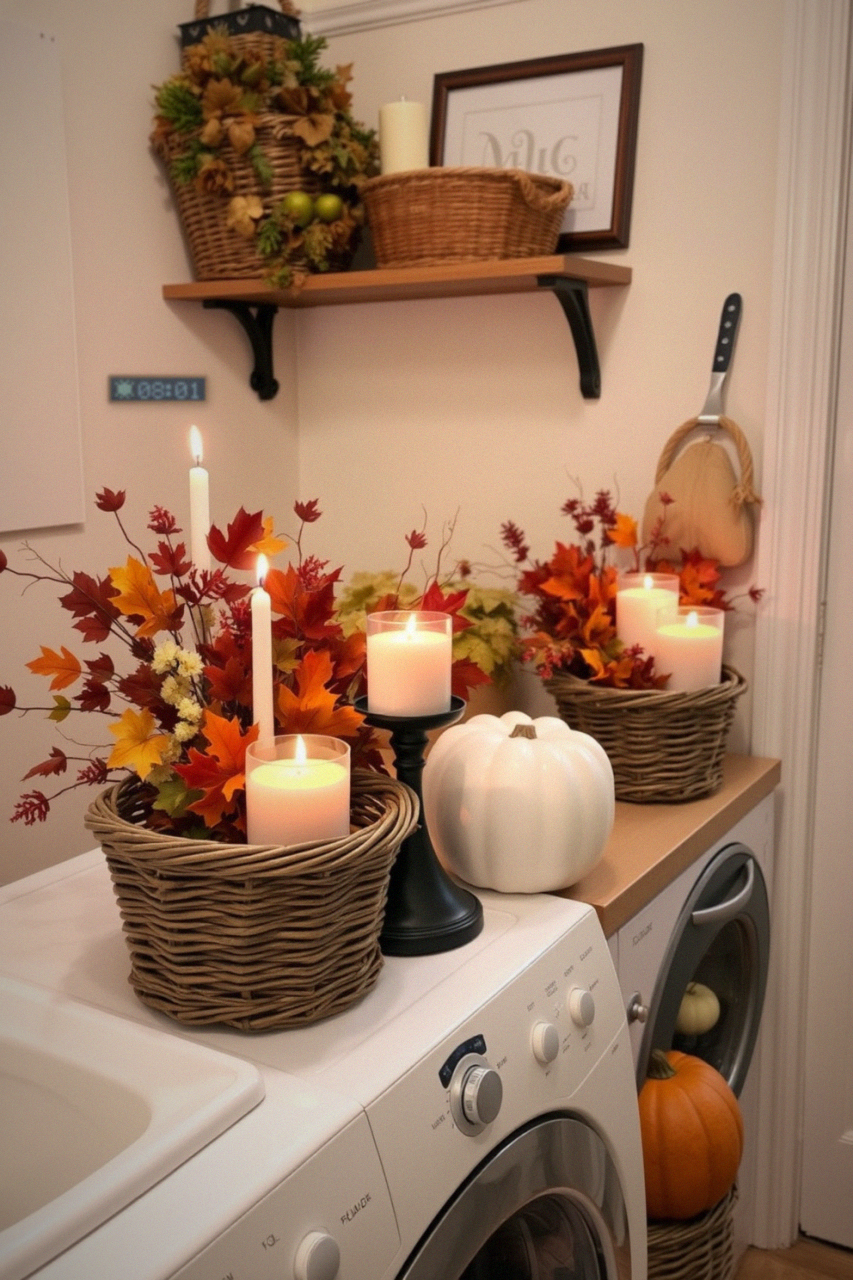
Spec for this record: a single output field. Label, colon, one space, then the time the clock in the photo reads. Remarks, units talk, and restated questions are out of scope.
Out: 8:01
